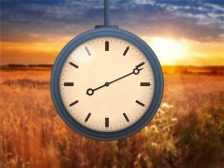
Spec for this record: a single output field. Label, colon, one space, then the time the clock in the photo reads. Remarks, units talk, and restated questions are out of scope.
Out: 8:11
